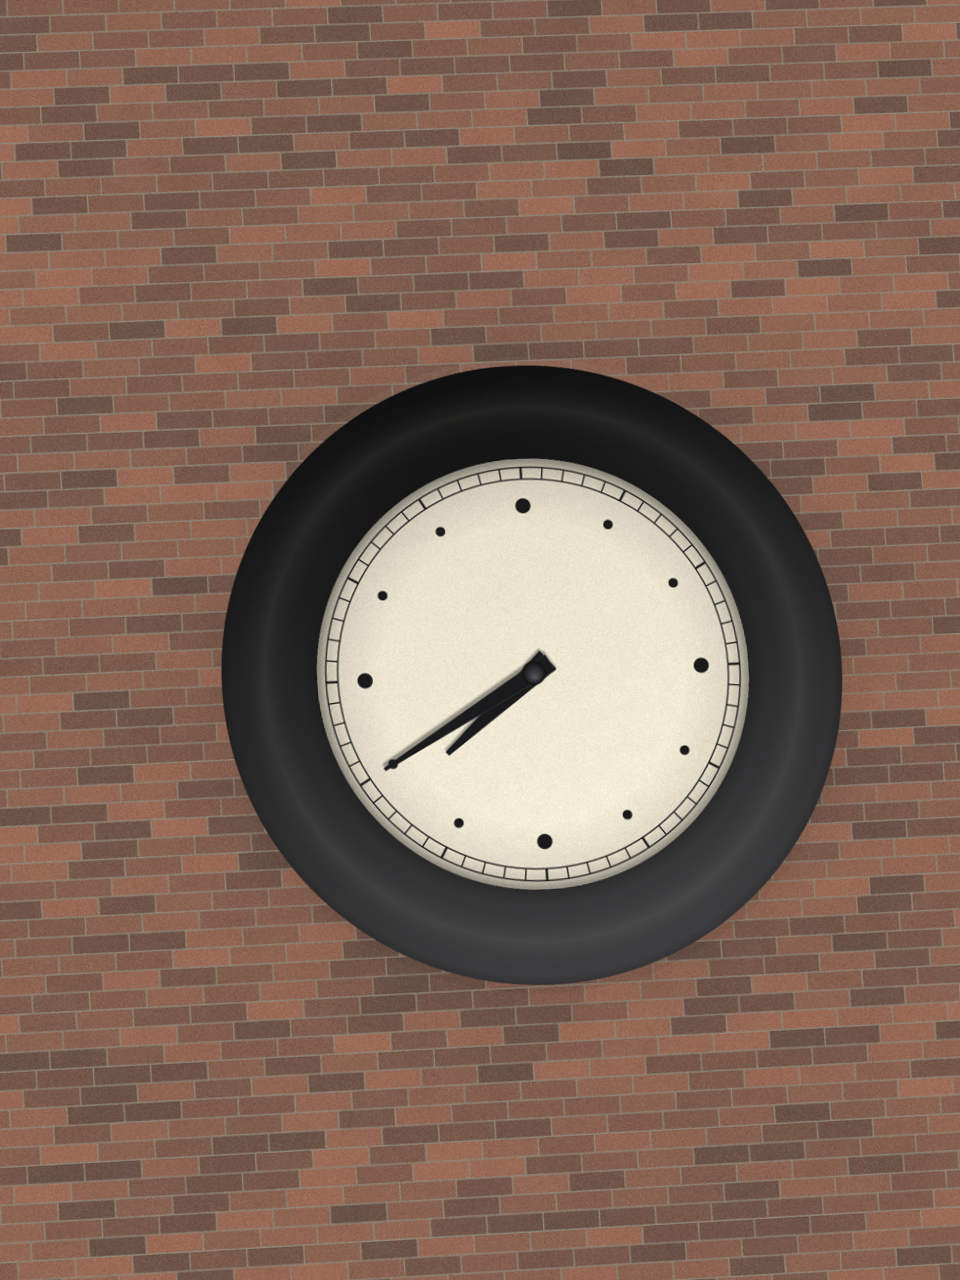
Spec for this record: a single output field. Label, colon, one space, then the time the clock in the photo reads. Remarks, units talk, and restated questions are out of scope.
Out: 7:40
